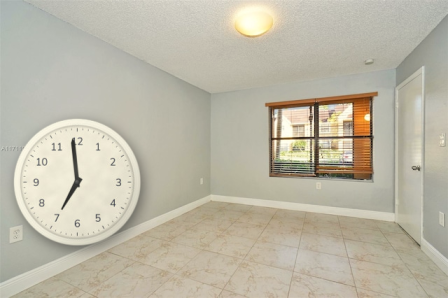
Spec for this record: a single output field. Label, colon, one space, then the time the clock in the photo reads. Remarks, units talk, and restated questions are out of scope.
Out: 6:59
